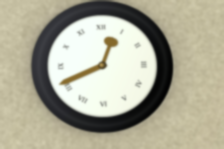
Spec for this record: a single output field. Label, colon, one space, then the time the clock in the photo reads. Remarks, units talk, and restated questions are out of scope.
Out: 12:41
